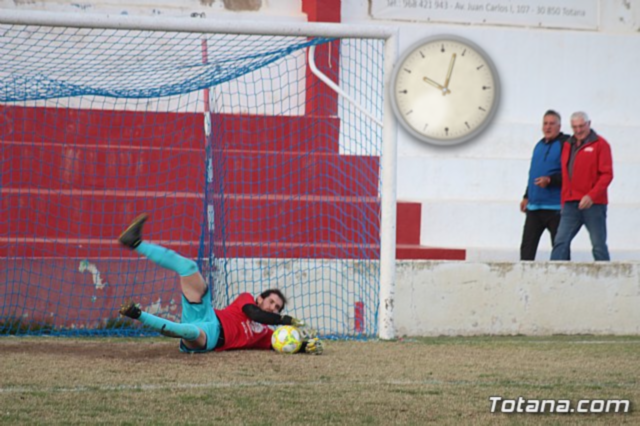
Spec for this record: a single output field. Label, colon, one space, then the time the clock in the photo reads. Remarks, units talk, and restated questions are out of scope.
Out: 10:03
